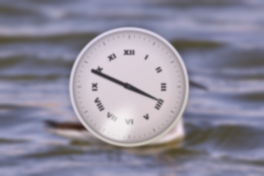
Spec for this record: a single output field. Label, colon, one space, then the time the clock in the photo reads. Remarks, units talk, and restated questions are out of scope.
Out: 3:49
